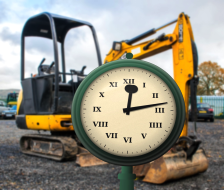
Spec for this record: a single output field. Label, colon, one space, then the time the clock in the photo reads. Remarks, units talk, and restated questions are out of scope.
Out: 12:13
